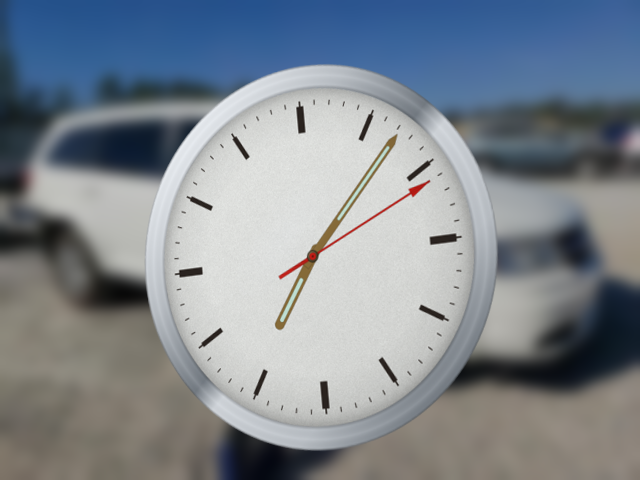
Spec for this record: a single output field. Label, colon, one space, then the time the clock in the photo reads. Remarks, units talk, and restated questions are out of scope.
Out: 7:07:11
